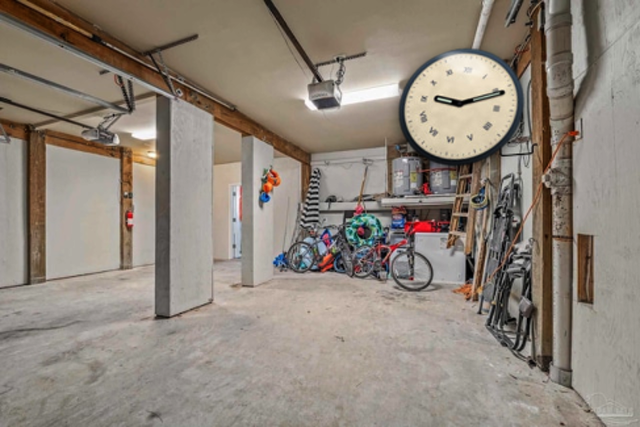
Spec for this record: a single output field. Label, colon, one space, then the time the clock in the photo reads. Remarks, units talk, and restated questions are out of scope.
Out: 9:11
